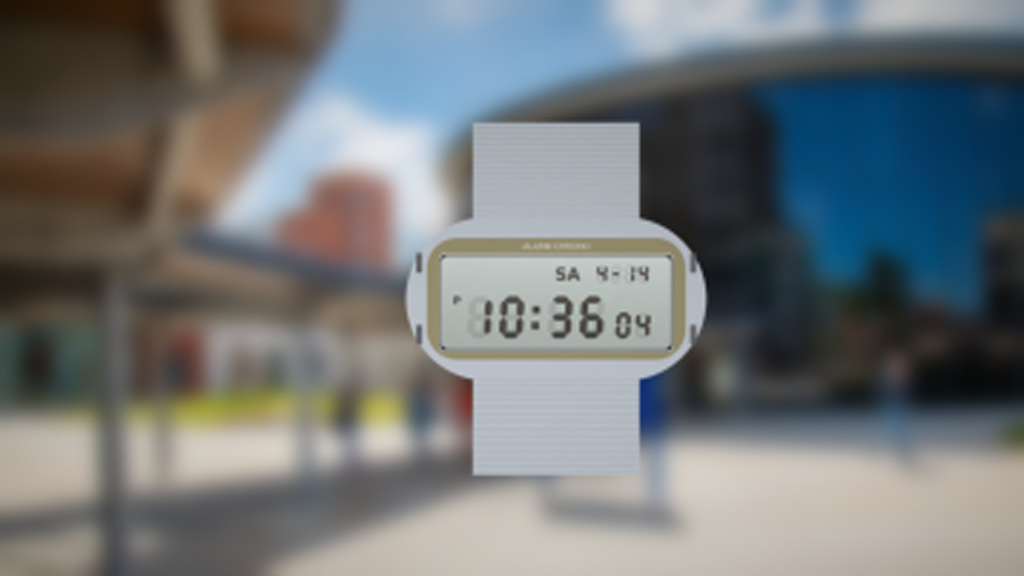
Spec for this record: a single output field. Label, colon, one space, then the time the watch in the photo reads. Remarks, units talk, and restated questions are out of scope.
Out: 10:36:04
